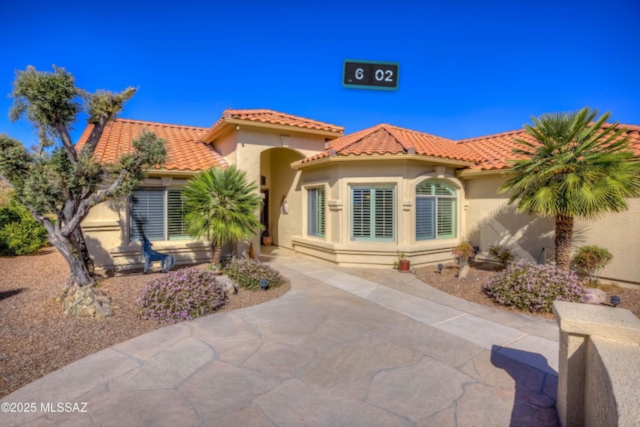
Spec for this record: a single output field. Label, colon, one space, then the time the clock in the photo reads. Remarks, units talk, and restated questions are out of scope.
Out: 6:02
